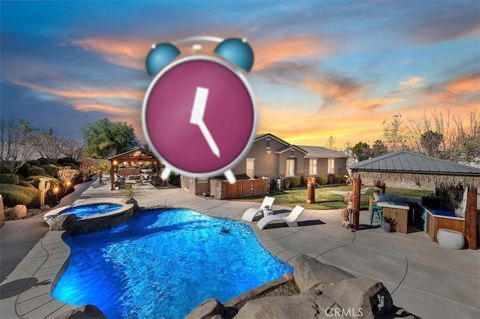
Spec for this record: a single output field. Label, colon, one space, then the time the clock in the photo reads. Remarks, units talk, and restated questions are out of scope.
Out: 12:25
